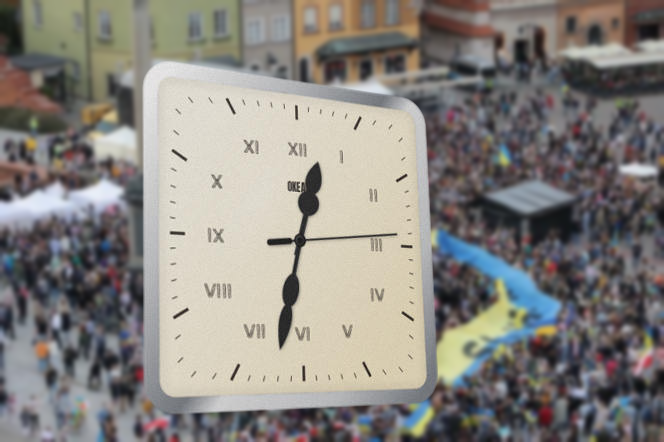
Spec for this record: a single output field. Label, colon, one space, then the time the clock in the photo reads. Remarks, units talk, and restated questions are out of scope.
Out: 12:32:14
